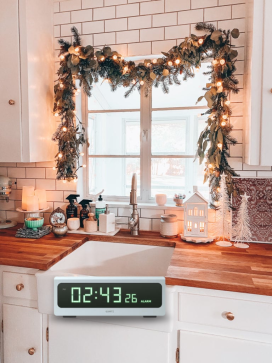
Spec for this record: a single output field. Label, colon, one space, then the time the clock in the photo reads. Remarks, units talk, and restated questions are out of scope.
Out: 2:43:26
